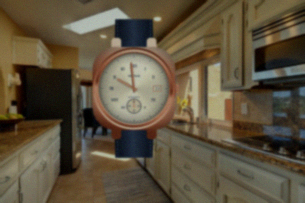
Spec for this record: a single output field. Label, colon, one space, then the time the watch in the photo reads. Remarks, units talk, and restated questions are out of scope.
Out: 9:59
